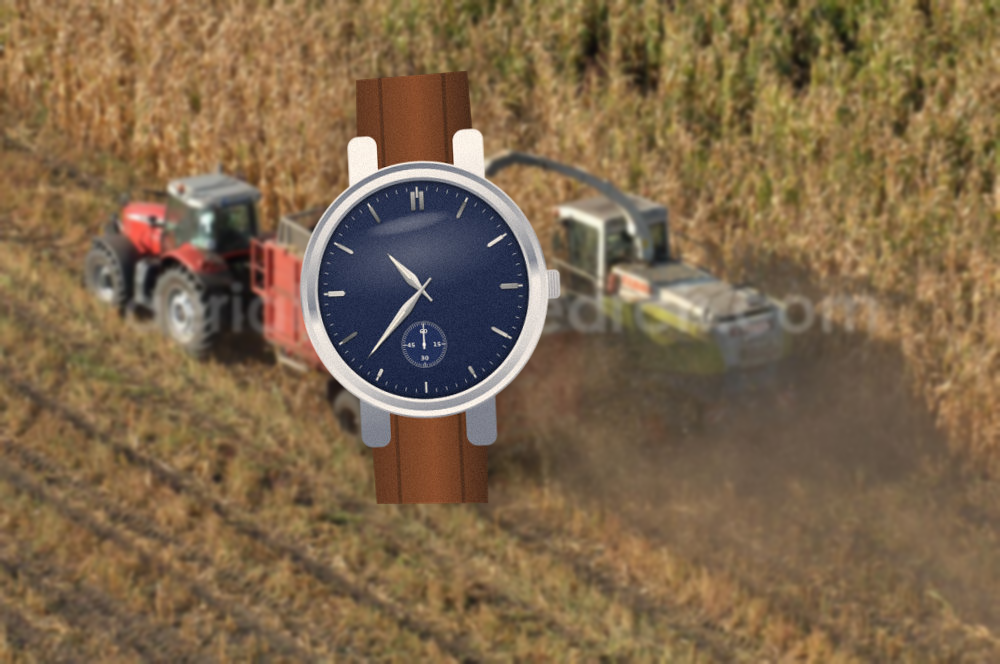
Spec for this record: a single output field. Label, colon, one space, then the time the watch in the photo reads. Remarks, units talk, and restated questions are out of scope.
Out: 10:37
